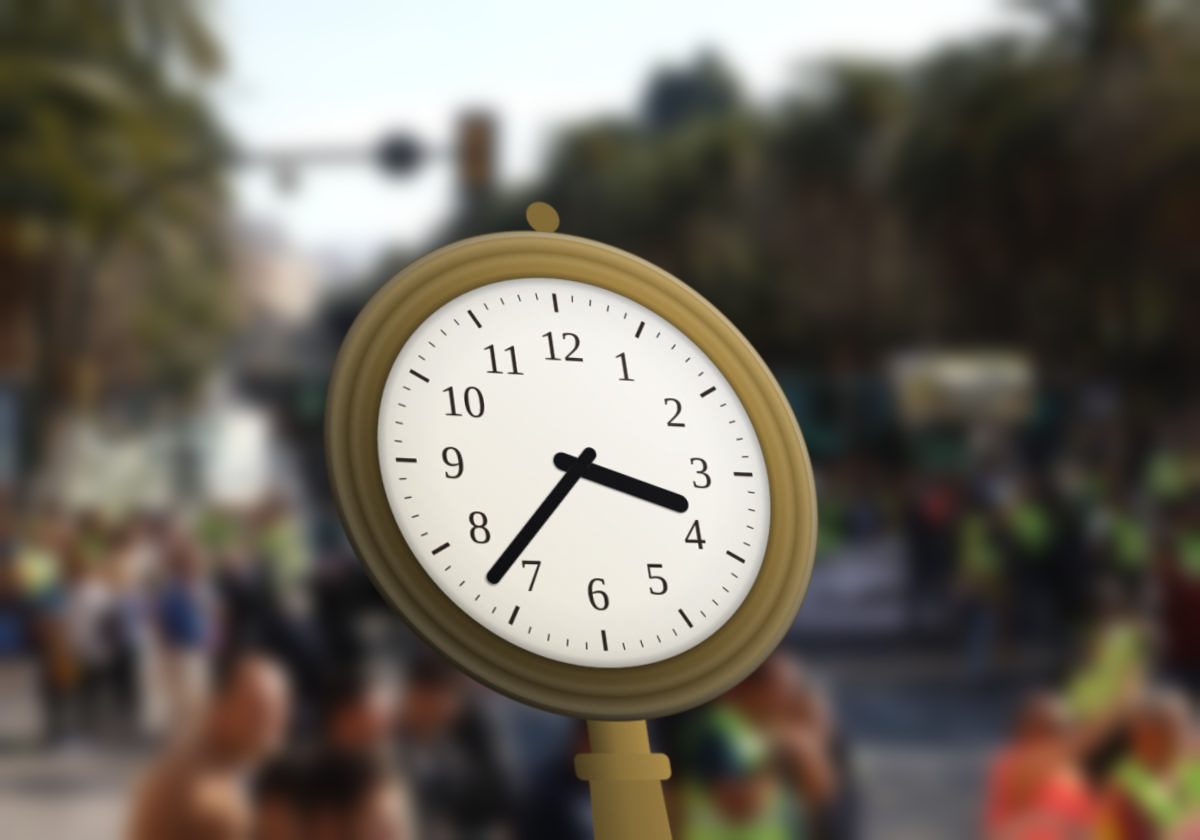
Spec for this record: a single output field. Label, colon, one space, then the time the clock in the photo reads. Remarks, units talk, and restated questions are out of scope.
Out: 3:37
